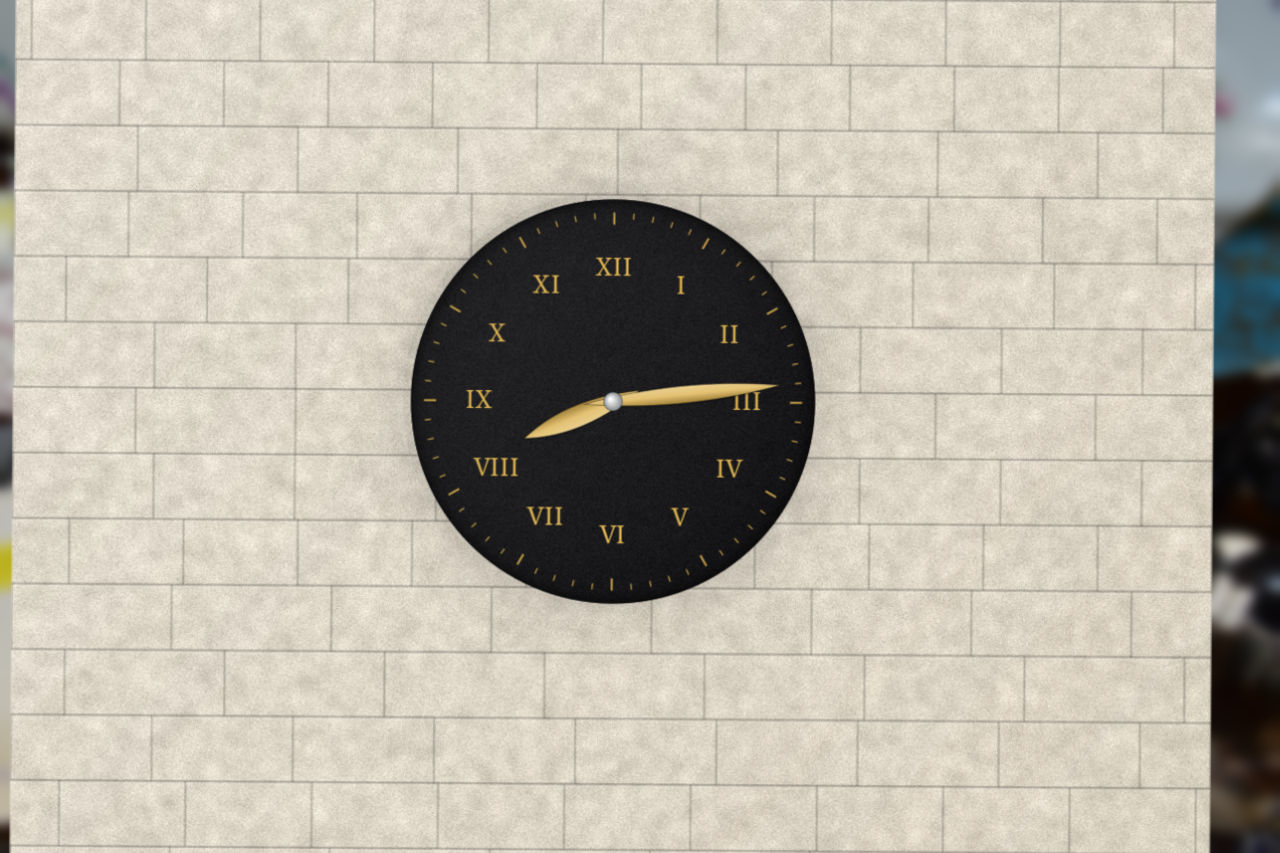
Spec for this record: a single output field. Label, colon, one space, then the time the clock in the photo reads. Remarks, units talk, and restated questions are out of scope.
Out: 8:14
